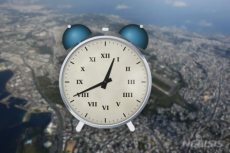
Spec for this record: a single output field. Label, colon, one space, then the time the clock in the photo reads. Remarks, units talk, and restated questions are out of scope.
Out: 12:41
